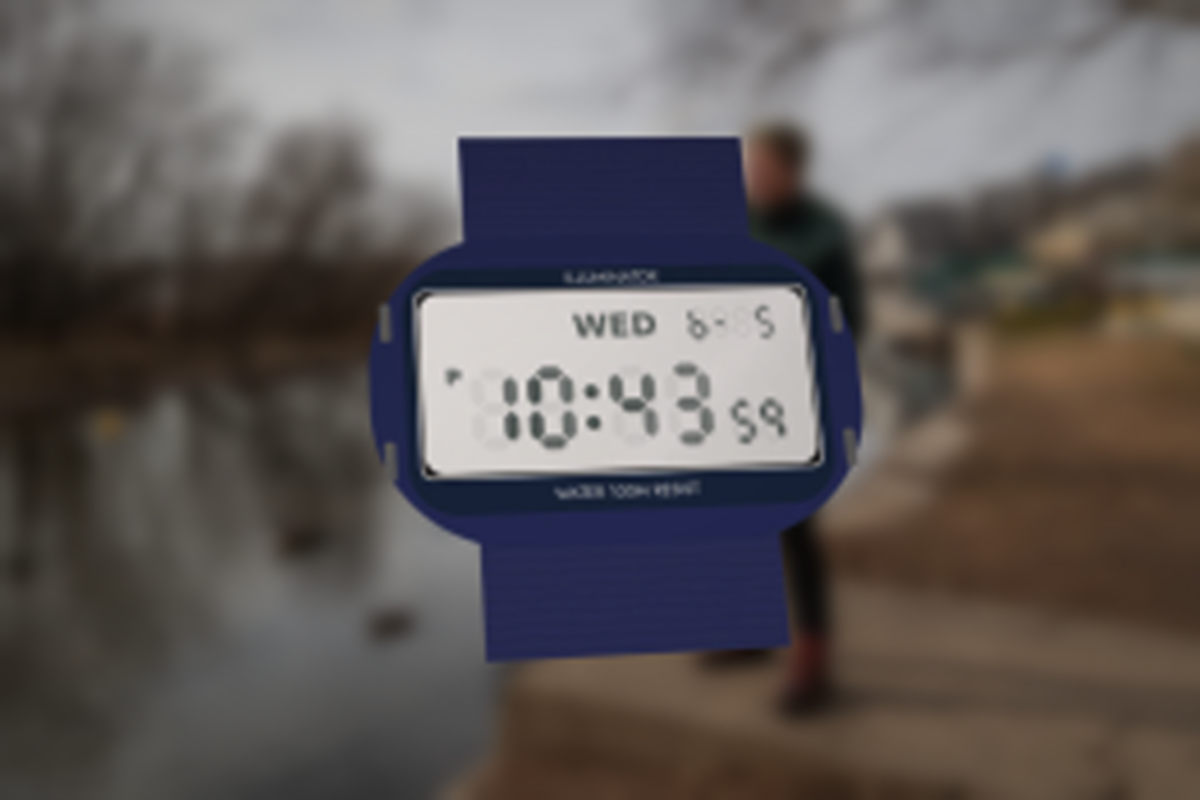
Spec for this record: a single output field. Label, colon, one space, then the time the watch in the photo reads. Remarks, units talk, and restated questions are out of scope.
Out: 10:43:59
